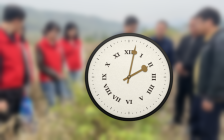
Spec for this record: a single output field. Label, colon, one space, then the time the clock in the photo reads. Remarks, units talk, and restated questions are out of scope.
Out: 2:02
